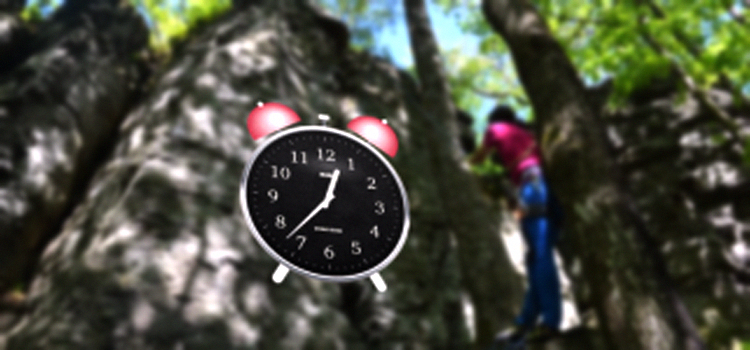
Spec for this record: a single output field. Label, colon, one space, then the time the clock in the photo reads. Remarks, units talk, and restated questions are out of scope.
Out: 12:37
